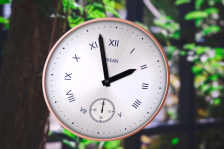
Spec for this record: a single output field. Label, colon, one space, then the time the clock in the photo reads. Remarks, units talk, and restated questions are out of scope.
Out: 1:57
